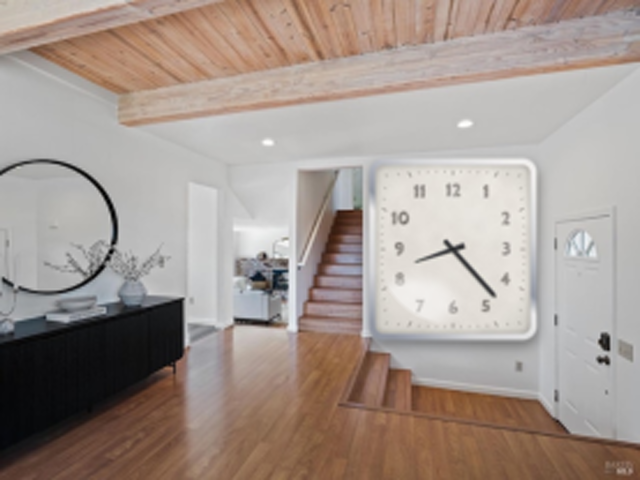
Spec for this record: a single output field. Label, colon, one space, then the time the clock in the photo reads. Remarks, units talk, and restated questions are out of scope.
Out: 8:23
